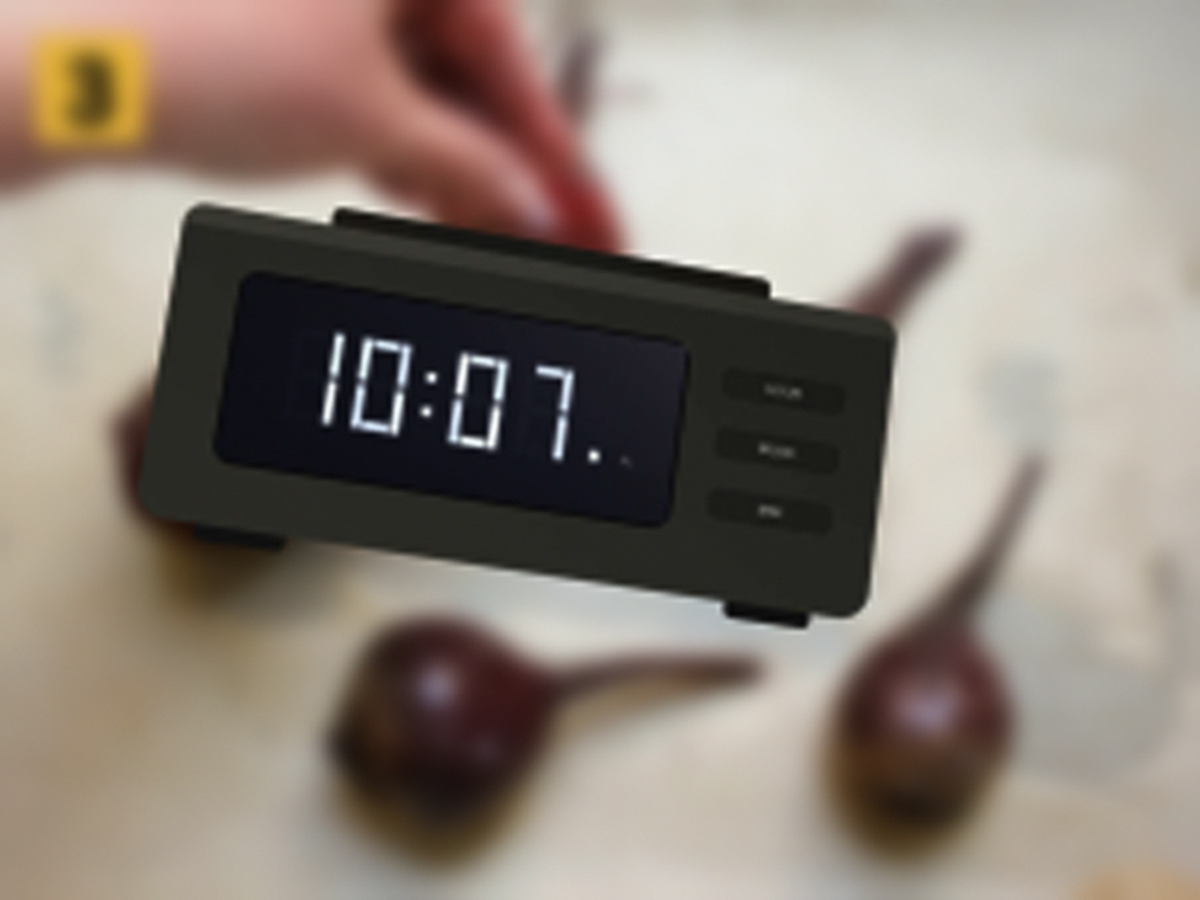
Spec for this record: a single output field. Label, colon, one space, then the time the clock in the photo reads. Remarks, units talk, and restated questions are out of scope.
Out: 10:07
